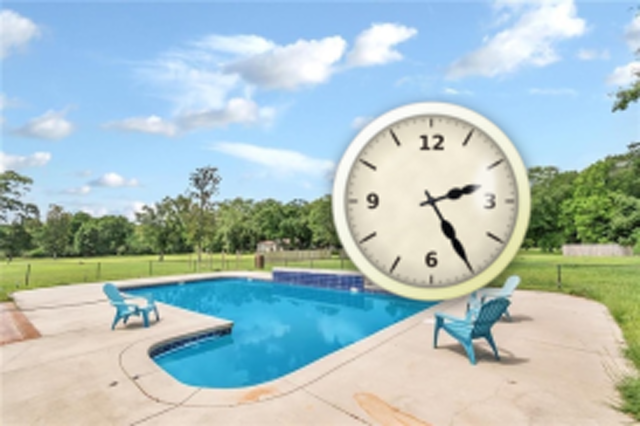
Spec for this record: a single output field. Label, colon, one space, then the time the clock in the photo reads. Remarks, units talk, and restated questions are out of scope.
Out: 2:25
